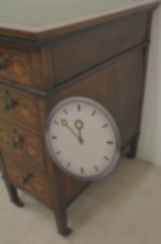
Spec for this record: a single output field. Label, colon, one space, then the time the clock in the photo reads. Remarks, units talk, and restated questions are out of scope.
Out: 11:52
